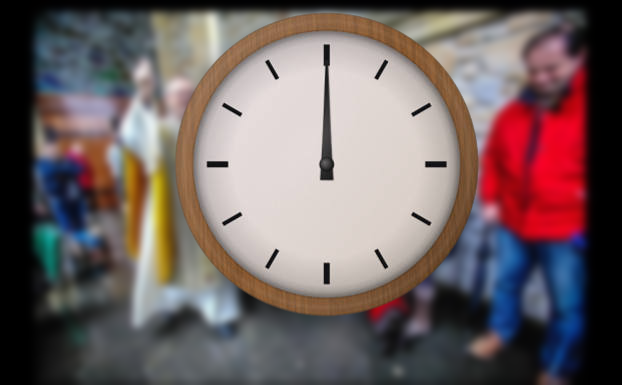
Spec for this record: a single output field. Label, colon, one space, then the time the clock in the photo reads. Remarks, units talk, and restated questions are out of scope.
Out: 12:00
